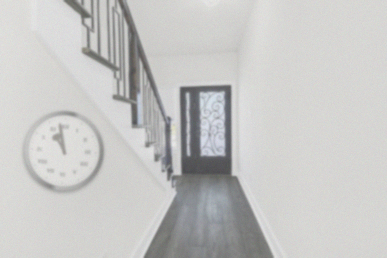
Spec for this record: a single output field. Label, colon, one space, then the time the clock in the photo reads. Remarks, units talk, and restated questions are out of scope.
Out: 10:58
